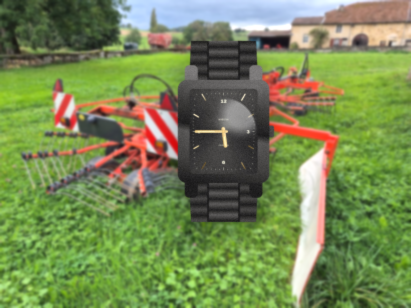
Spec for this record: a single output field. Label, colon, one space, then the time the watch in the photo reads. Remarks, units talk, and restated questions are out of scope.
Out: 5:45
